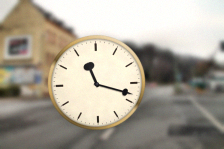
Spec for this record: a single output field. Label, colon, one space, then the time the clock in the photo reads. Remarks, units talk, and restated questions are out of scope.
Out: 11:18
